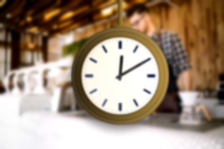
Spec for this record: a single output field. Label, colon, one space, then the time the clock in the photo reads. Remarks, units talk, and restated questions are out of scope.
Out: 12:10
